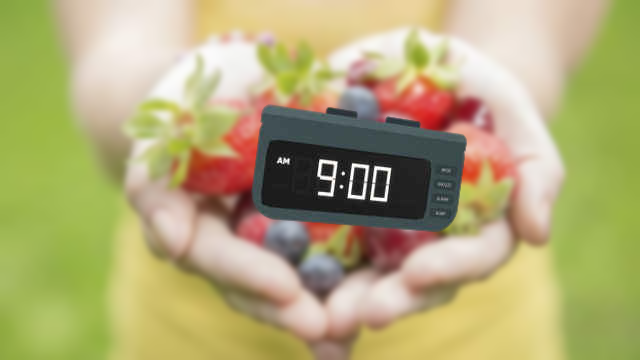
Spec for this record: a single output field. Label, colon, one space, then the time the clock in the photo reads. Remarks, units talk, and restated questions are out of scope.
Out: 9:00
